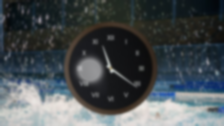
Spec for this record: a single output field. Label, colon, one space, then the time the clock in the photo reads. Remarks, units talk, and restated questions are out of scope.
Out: 11:21
